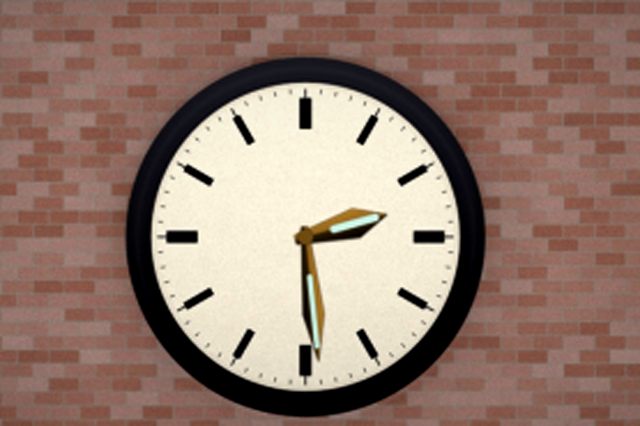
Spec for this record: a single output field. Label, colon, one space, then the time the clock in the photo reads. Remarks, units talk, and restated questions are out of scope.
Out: 2:29
